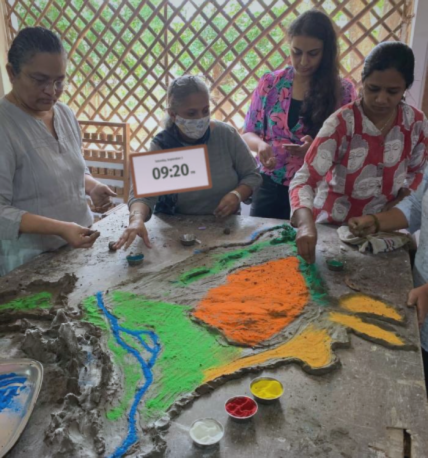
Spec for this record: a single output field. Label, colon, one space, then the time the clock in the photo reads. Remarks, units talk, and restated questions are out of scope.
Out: 9:20
